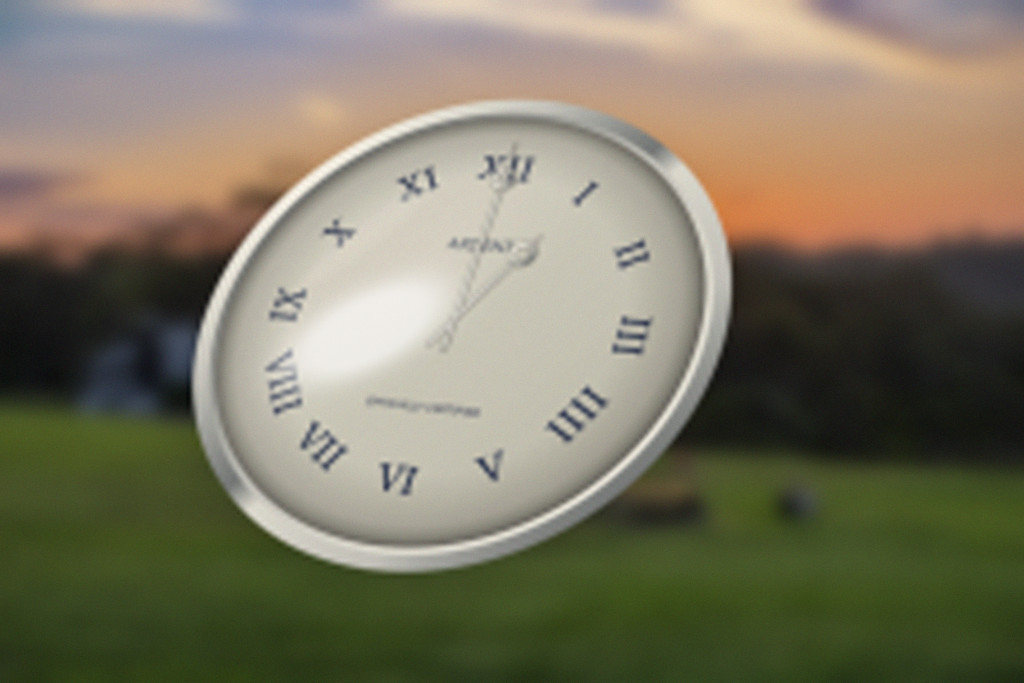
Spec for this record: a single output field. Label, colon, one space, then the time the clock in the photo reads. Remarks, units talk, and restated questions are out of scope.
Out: 1:00
